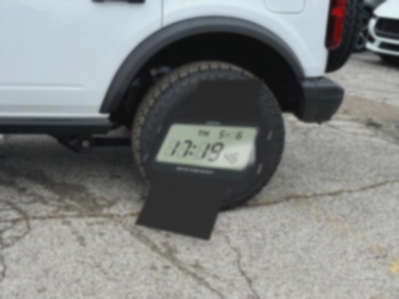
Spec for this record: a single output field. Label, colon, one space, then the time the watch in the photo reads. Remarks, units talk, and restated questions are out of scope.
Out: 17:19
